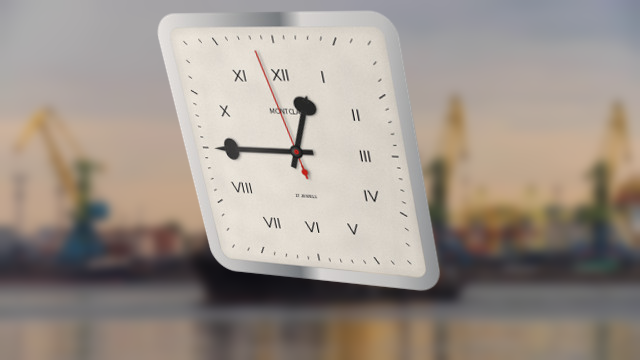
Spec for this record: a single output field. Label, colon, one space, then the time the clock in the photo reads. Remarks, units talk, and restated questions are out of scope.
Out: 12:44:58
